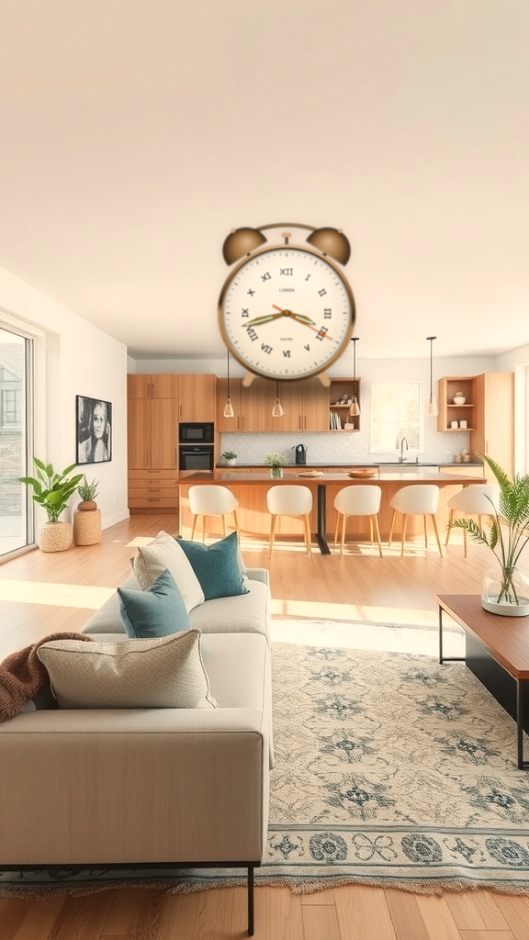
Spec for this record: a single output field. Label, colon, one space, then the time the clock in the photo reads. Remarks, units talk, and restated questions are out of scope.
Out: 3:42:20
